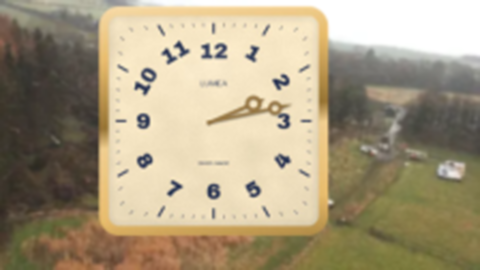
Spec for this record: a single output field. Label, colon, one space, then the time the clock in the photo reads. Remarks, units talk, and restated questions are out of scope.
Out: 2:13
